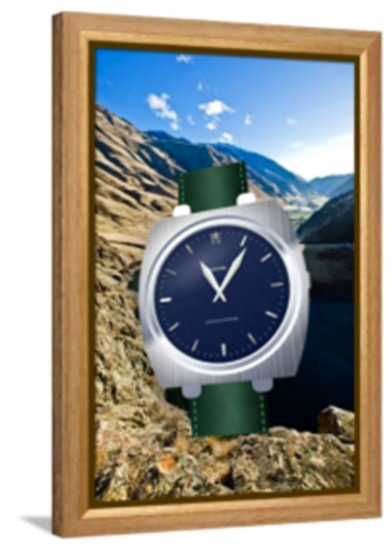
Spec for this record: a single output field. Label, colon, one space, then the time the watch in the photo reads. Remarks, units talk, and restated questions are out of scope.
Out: 11:06
